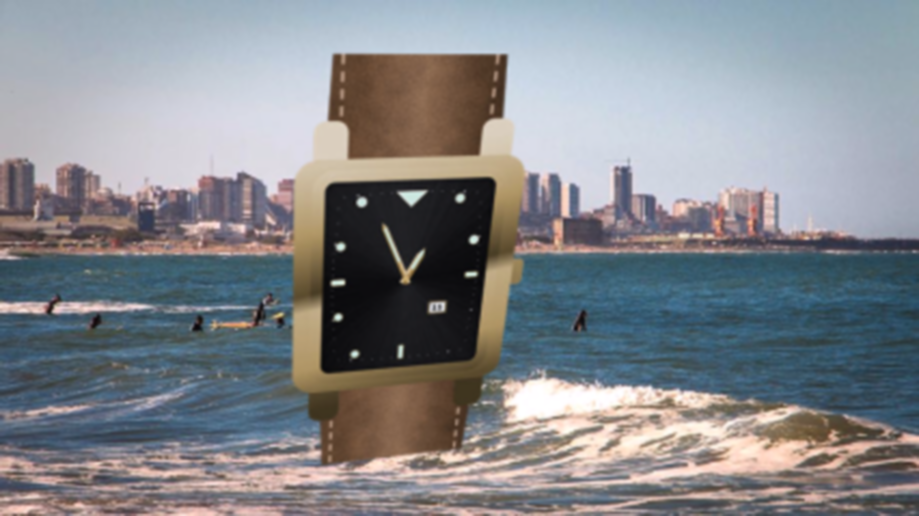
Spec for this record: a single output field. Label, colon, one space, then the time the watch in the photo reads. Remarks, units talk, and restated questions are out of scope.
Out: 12:56
